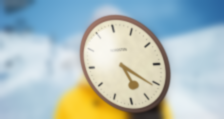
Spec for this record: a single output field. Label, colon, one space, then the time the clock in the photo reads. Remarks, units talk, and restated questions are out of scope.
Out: 5:21
